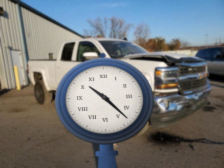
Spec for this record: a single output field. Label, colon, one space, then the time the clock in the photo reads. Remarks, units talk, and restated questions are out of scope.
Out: 10:23
